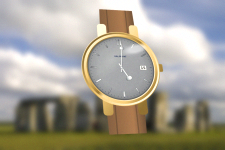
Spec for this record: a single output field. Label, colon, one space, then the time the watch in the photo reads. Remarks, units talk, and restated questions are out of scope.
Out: 5:01
